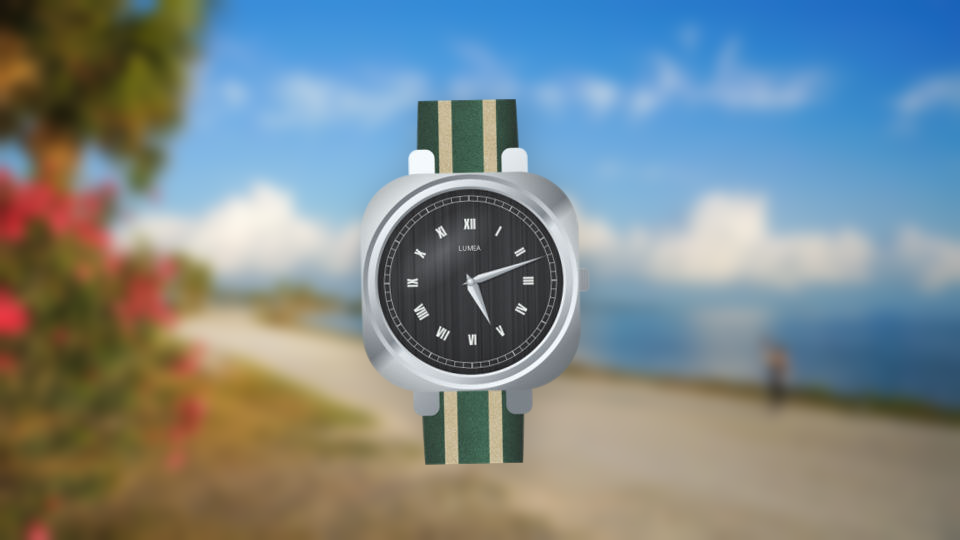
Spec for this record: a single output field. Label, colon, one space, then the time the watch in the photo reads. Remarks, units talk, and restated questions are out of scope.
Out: 5:12
